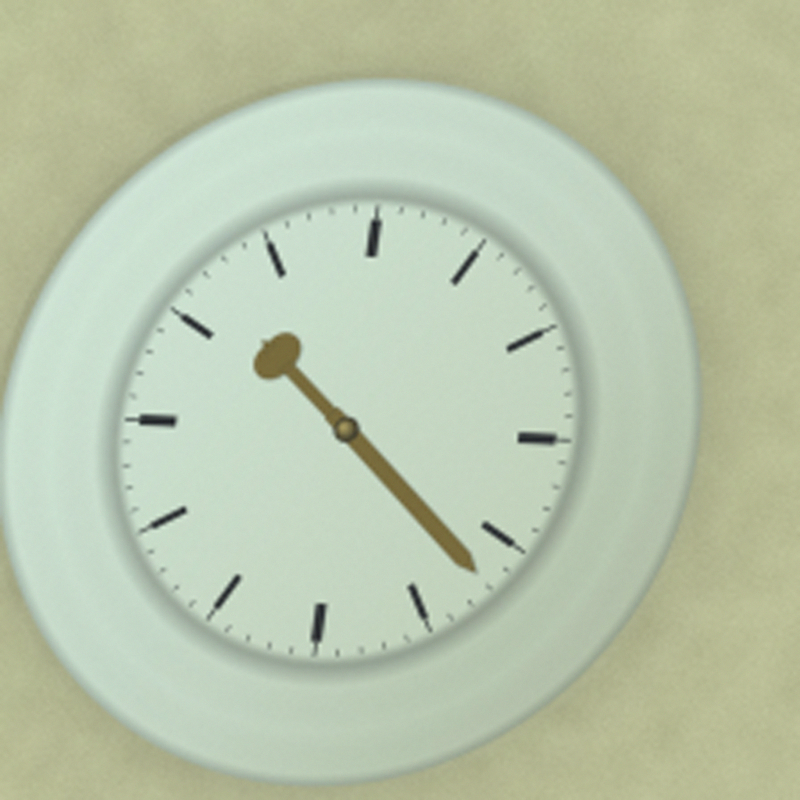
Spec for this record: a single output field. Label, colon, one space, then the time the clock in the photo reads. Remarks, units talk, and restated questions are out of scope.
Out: 10:22
